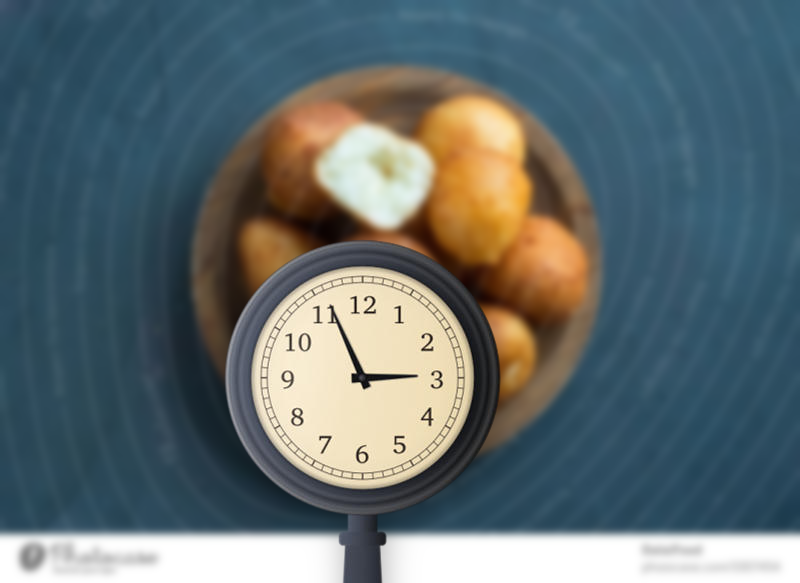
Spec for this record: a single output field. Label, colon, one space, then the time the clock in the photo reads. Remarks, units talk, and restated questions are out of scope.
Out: 2:56
